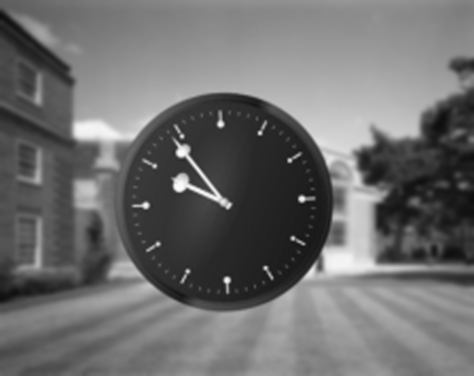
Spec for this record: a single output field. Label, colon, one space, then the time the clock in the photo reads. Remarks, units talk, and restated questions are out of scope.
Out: 9:54
